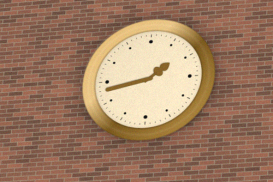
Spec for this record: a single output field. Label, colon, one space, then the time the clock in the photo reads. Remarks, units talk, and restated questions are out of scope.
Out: 1:43
